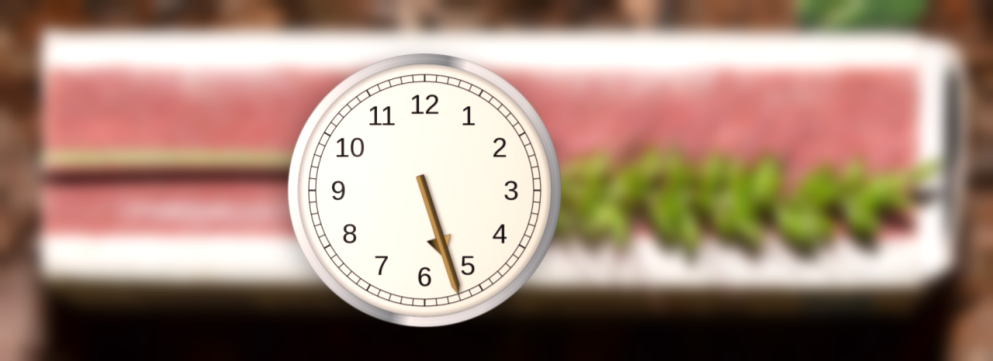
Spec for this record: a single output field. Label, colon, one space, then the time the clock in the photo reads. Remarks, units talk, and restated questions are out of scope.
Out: 5:27
